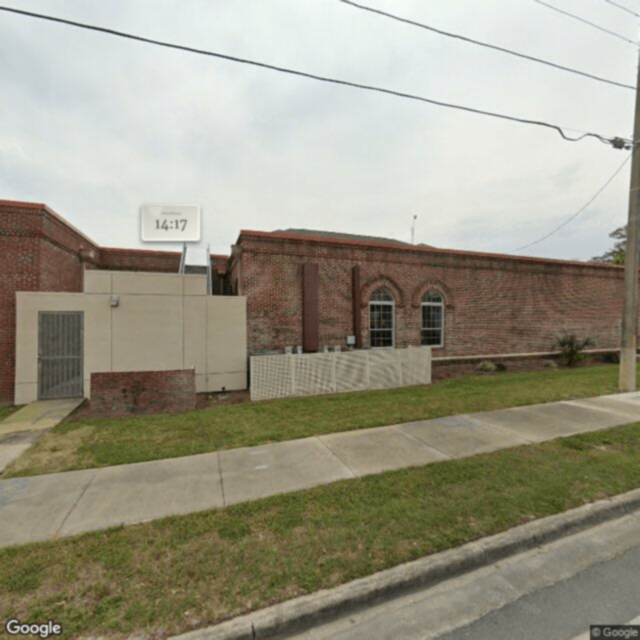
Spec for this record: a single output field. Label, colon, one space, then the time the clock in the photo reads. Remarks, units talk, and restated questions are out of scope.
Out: 14:17
